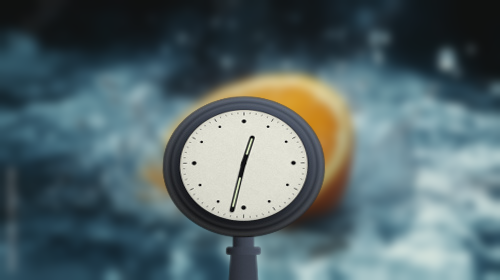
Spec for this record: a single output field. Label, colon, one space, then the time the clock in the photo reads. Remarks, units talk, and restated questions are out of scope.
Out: 12:32
